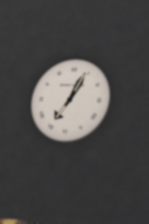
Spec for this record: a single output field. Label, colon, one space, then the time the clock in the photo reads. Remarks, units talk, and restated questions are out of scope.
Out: 7:04
